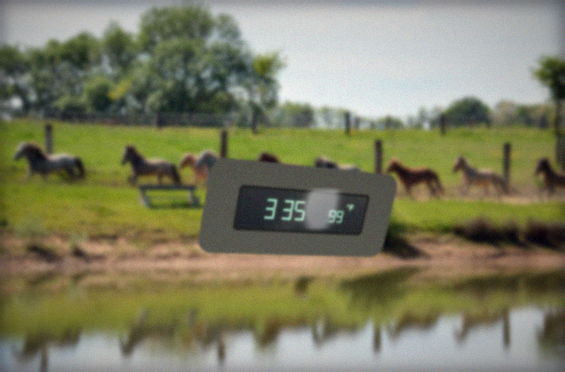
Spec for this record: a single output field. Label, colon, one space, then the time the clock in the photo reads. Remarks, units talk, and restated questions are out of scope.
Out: 3:35
